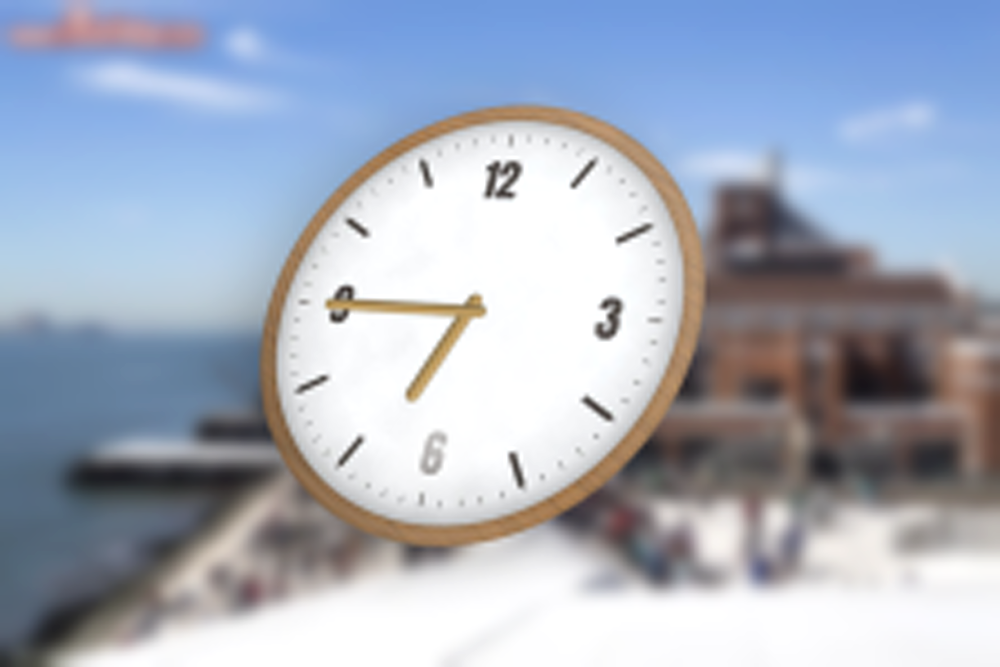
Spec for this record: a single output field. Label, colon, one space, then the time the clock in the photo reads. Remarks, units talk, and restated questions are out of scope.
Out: 6:45
